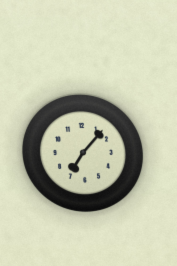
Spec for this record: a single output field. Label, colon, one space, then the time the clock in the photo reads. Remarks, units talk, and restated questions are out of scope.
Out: 7:07
